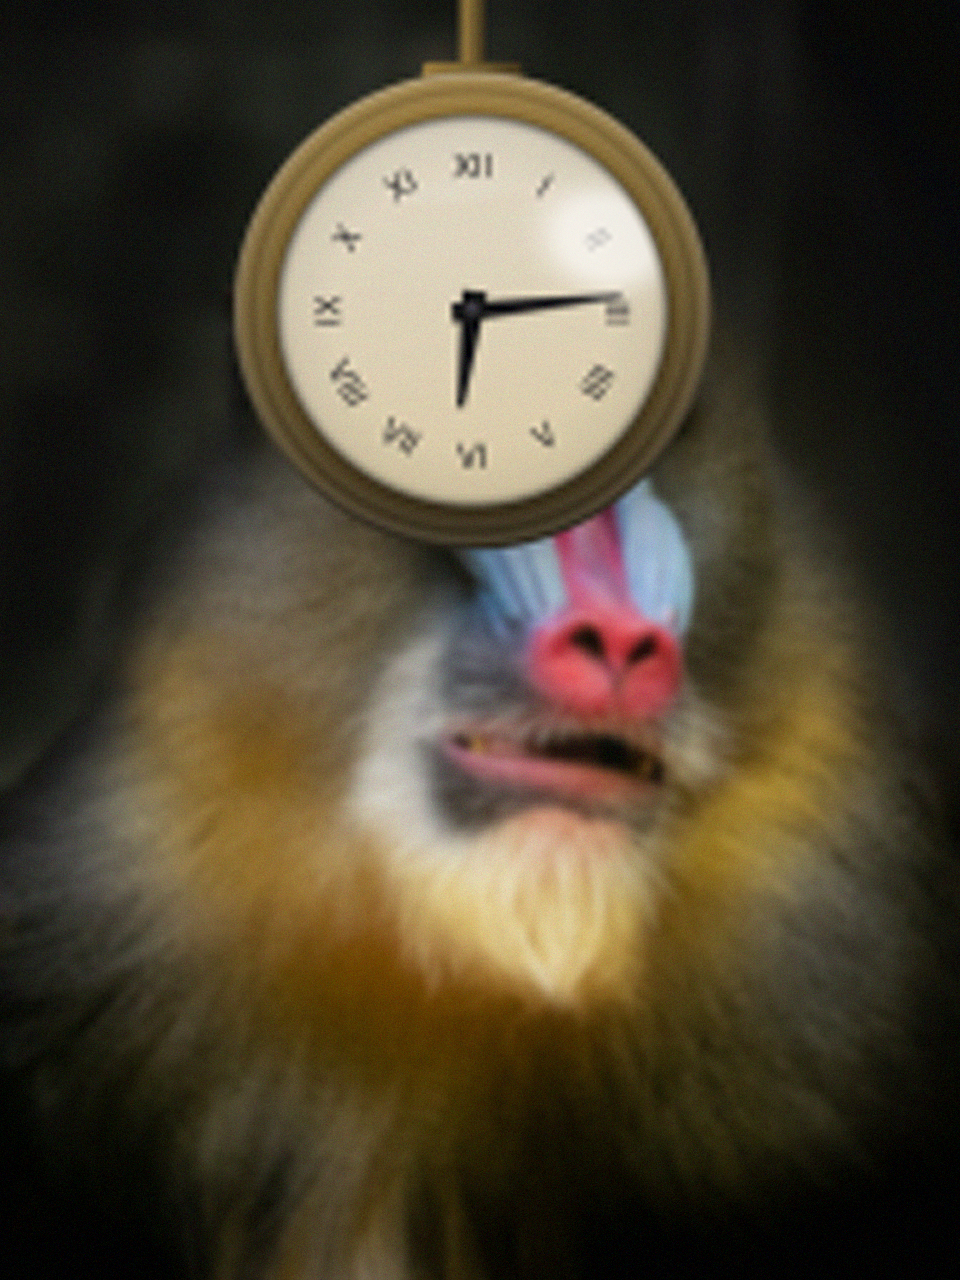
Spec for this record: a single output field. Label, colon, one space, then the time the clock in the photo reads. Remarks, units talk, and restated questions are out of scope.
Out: 6:14
